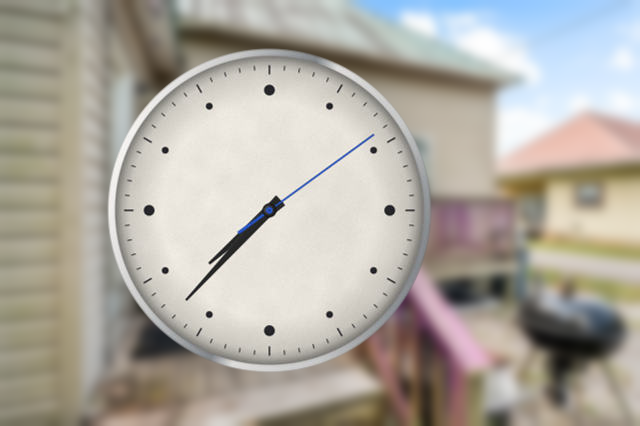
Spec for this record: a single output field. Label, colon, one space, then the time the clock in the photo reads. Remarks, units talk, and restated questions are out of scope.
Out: 7:37:09
